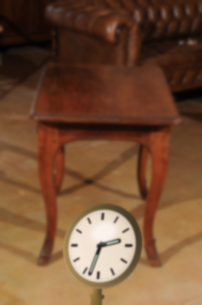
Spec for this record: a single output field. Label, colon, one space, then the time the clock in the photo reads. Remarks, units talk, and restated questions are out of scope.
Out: 2:33
